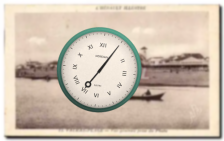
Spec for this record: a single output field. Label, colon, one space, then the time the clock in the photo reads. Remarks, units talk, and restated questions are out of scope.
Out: 7:05
